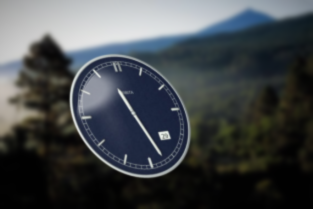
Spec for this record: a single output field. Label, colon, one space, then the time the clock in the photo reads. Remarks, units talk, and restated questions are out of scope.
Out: 11:27
